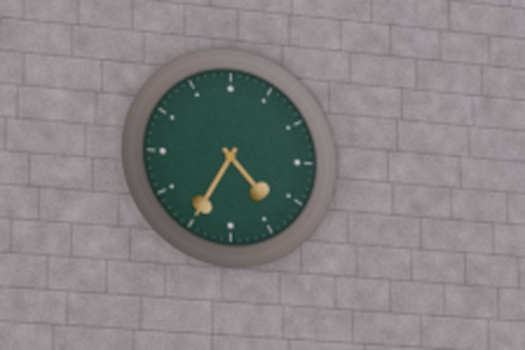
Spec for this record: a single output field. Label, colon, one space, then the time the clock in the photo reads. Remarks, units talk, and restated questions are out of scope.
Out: 4:35
